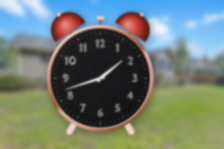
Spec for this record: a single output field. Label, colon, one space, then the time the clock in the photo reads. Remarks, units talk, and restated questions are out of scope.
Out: 1:42
